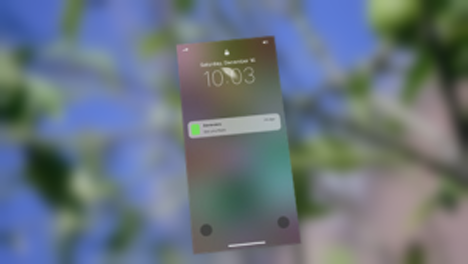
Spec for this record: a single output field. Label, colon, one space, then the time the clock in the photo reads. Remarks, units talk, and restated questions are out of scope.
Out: 10:03
